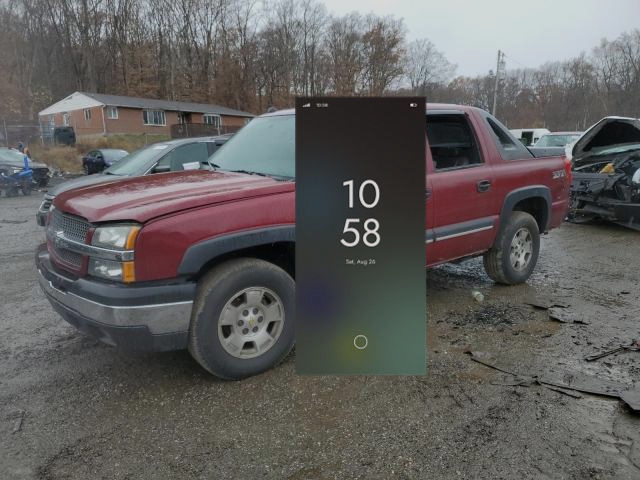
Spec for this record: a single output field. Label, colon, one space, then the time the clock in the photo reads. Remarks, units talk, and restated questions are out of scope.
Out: 10:58
